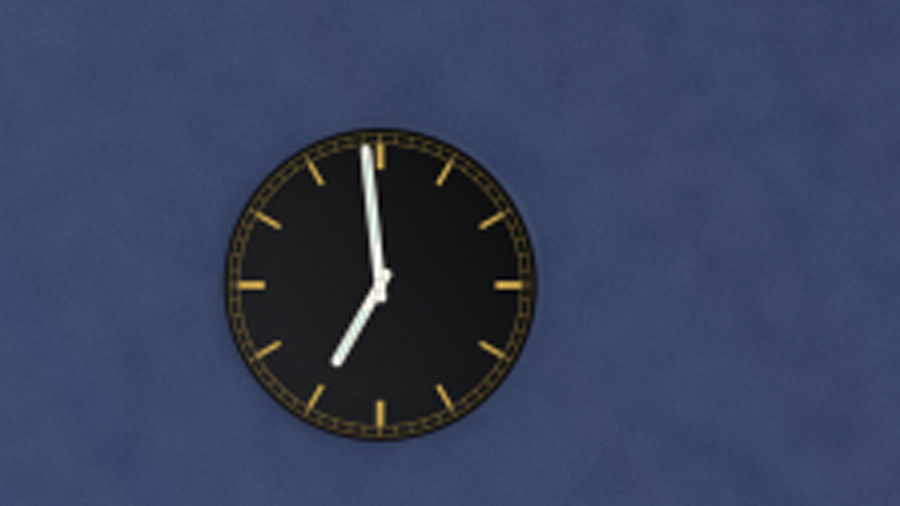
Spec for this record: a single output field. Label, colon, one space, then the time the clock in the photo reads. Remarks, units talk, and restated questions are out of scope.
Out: 6:59
